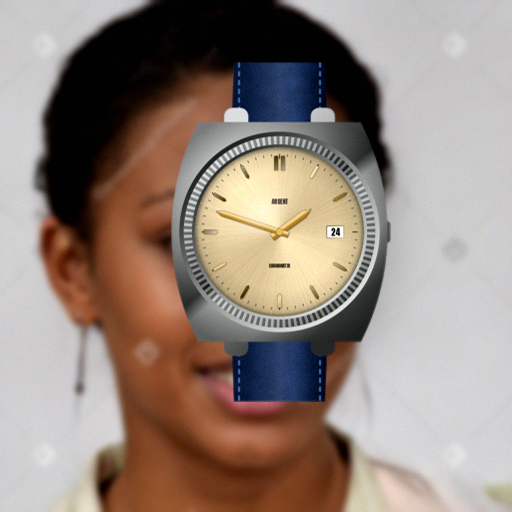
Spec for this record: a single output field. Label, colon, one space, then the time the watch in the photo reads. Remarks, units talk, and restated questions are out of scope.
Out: 1:48
